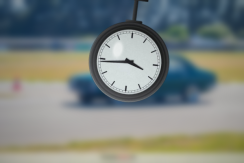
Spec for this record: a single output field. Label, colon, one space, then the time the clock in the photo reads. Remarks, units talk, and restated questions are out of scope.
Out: 3:44
